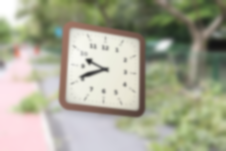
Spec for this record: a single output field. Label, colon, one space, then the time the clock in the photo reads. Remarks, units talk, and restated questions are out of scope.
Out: 9:41
